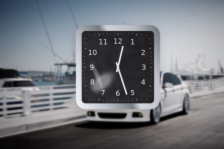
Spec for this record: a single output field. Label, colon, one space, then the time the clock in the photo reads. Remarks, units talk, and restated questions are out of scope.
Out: 12:27
